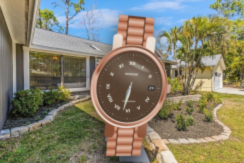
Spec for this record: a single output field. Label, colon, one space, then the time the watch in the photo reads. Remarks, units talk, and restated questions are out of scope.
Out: 6:32
